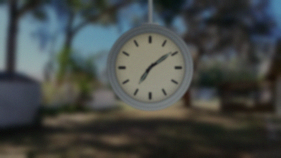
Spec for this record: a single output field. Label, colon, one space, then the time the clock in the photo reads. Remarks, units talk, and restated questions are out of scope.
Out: 7:09
